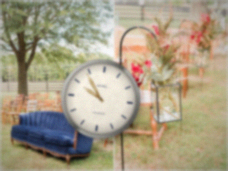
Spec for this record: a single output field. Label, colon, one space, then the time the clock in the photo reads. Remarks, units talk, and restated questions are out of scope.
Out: 9:54
